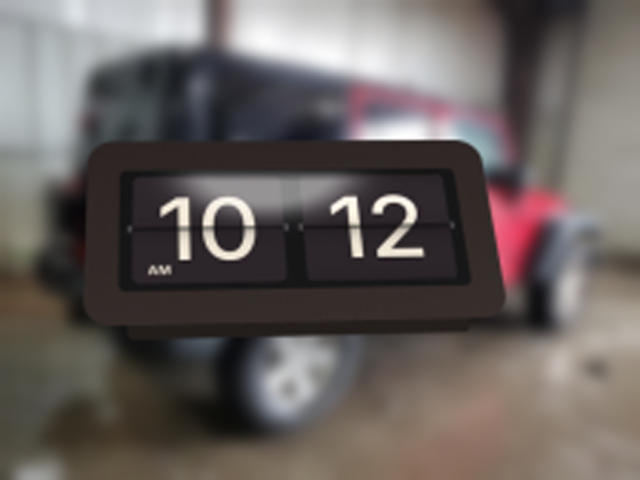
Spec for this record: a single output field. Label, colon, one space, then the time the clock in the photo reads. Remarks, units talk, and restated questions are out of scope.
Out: 10:12
